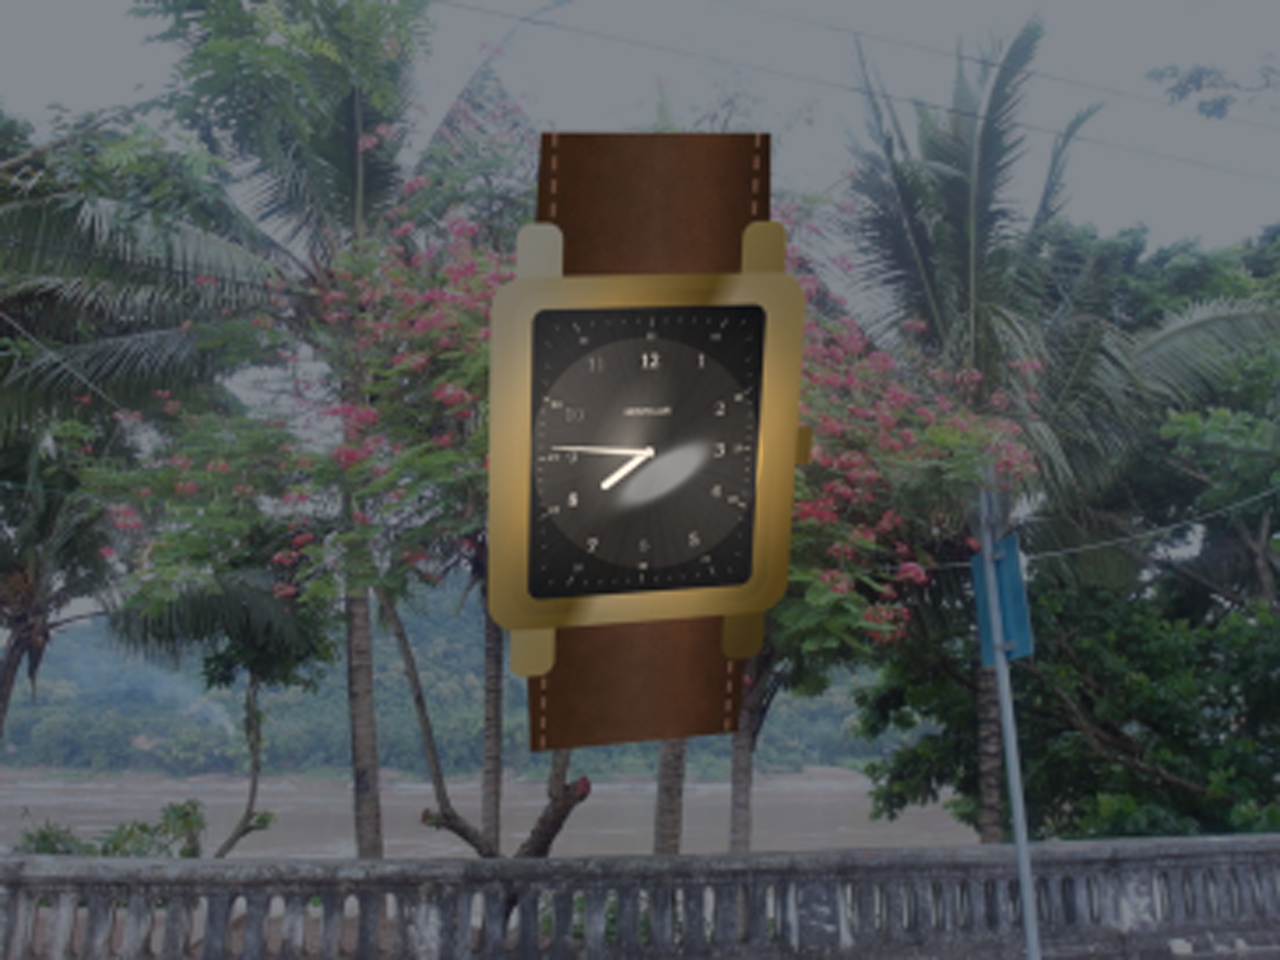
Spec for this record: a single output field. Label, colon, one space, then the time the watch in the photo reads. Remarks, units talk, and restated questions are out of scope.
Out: 7:46
